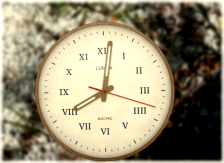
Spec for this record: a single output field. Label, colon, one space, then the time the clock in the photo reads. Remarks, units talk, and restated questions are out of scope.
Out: 8:01:18
